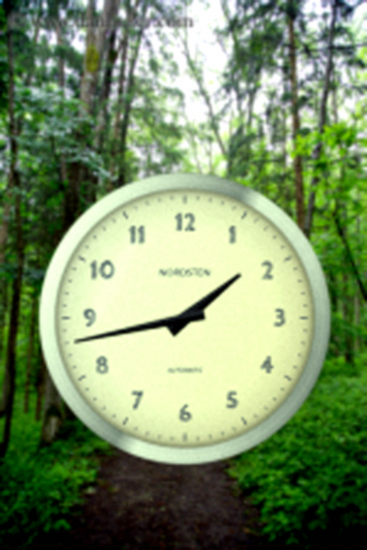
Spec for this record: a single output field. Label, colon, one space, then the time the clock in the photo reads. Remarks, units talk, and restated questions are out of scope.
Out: 1:43
